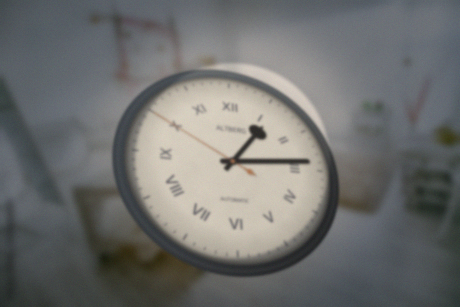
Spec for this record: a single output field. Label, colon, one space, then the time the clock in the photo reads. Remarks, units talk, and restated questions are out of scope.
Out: 1:13:50
